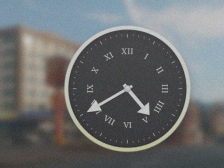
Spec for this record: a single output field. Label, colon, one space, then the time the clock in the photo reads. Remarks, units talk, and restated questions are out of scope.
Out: 4:40
